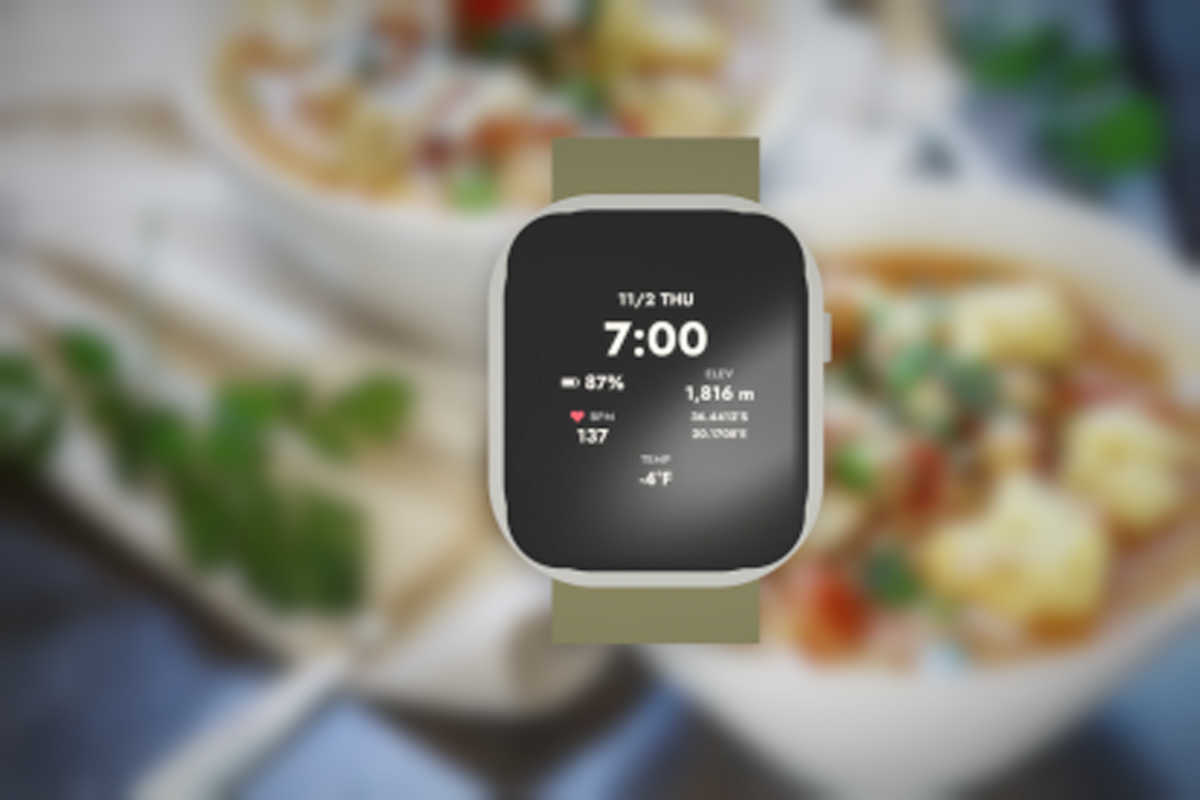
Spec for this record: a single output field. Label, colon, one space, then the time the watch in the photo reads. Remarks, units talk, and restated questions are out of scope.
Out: 7:00
